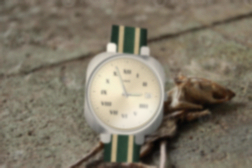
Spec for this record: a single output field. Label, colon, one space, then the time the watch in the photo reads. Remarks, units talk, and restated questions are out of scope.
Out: 2:56
